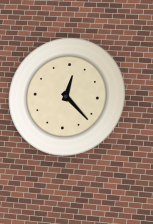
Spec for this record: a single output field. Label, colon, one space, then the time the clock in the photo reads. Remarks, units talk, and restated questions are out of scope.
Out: 12:22
